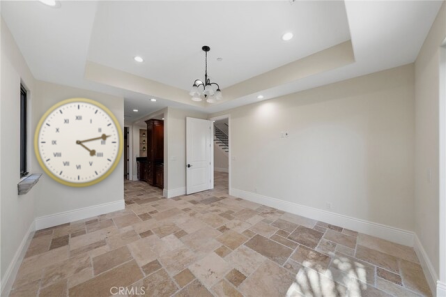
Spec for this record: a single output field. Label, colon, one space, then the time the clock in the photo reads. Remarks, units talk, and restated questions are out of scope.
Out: 4:13
